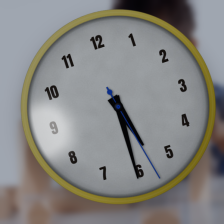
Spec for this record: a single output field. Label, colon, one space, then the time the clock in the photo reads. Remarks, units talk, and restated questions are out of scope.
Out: 5:30:28
